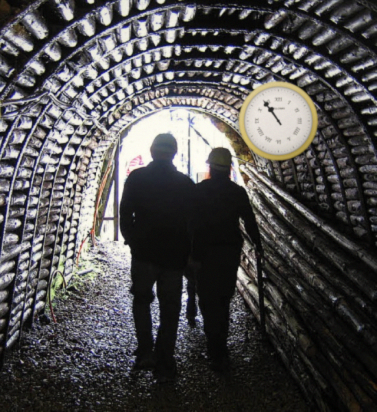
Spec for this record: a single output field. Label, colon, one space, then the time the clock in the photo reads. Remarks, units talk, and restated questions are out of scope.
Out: 10:54
